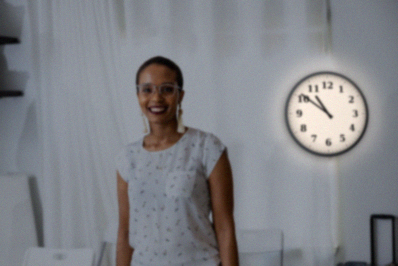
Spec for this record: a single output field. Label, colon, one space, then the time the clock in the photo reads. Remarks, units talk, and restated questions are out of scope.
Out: 10:51
